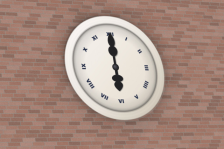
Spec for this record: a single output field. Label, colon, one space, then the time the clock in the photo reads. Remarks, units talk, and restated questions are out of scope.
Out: 6:00
